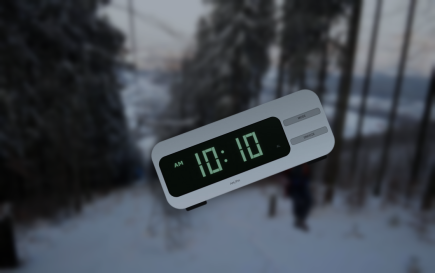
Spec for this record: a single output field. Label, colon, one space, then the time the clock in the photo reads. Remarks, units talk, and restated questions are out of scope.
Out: 10:10
